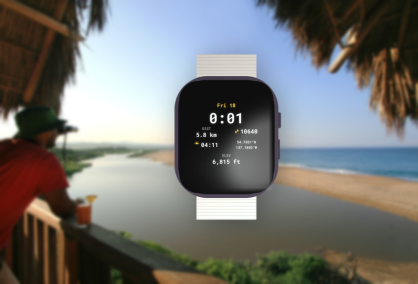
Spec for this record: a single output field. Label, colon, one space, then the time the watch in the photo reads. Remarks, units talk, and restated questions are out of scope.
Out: 0:01
